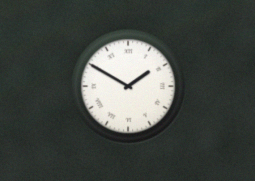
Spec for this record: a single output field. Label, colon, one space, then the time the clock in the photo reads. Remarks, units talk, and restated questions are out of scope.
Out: 1:50
